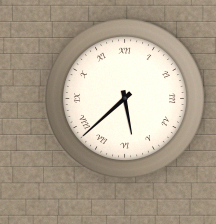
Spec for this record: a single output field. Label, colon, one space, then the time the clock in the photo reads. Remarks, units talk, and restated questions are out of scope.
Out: 5:38
